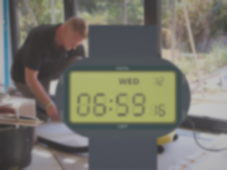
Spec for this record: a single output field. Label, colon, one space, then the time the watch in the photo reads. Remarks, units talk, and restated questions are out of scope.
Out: 6:59:16
